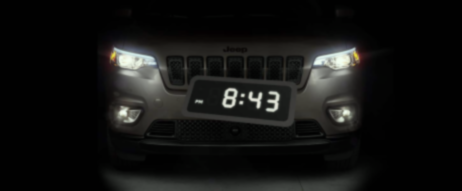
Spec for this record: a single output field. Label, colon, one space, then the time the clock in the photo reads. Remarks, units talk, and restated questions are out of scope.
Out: 8:43
